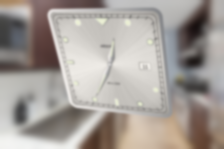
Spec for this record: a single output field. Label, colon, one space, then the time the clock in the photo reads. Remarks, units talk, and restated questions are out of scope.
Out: 12:35
